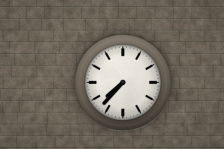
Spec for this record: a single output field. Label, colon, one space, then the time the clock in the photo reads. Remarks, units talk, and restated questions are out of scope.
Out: 7:37
